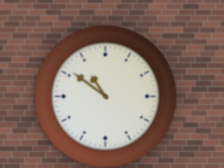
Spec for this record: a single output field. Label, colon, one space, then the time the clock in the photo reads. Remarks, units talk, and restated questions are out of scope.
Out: 10:51
